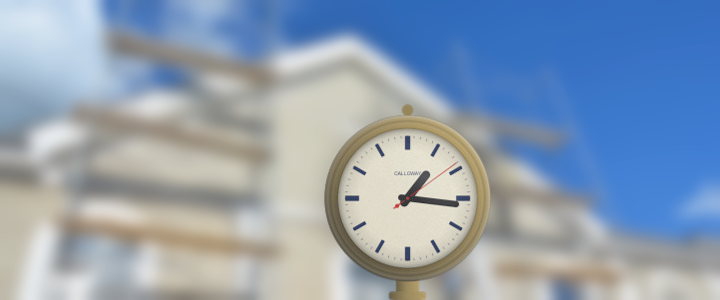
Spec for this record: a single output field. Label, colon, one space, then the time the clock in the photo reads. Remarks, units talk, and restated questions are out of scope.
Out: 1:16:09
